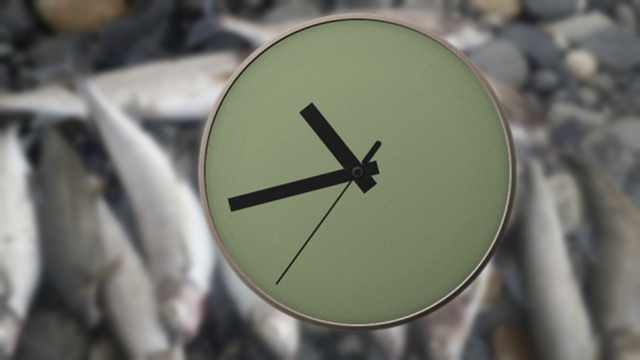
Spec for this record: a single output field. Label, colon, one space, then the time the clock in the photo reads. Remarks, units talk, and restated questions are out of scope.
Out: 10:42:36
